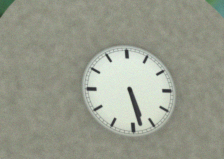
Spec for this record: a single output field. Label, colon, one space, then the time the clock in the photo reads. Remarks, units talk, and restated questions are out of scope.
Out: 5:28
